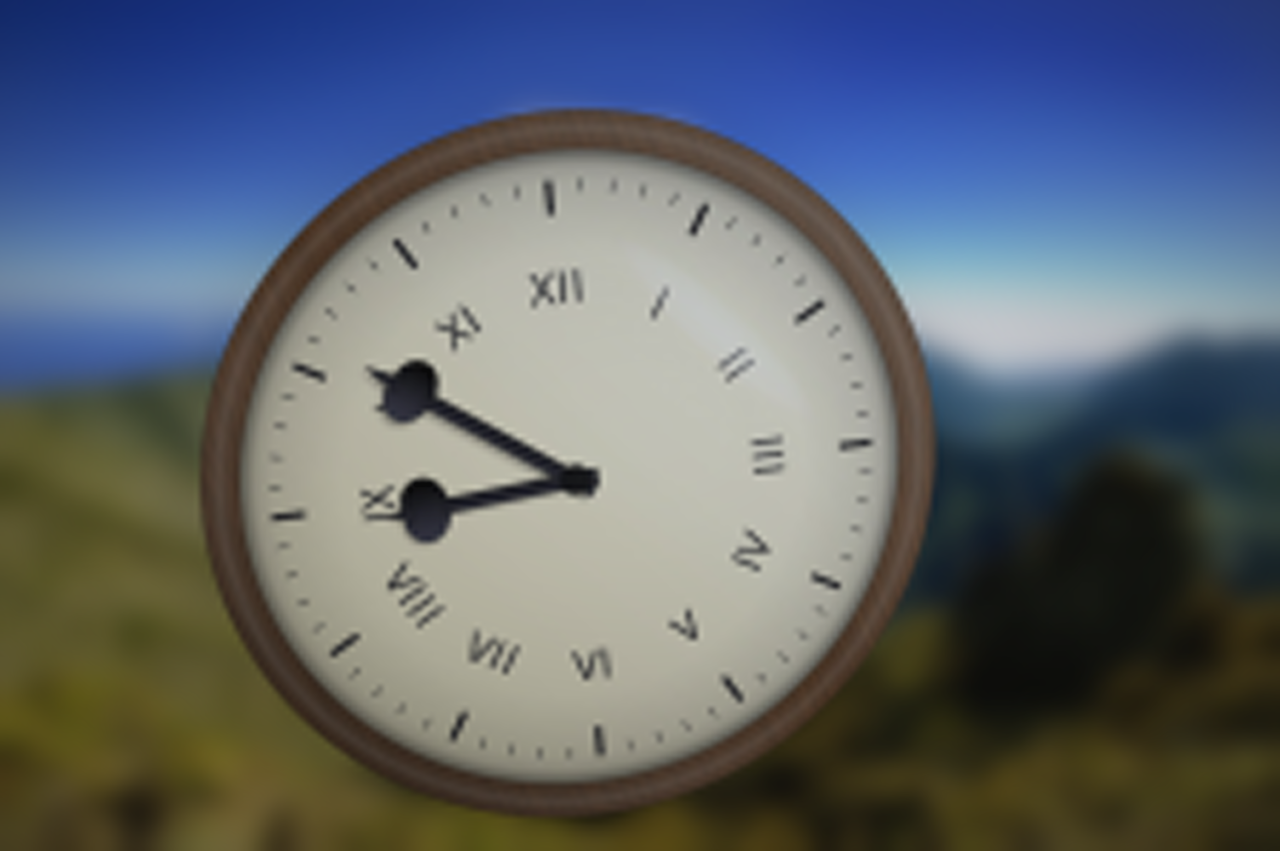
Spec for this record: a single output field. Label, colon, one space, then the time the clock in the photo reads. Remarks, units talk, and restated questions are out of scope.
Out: 8:51
